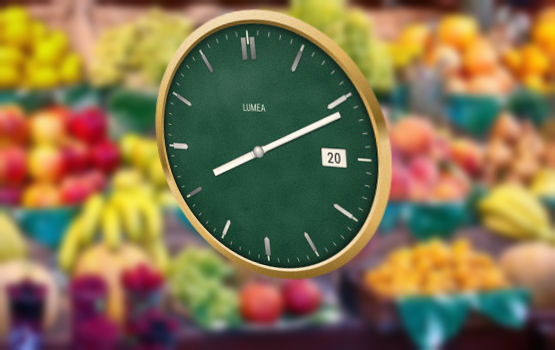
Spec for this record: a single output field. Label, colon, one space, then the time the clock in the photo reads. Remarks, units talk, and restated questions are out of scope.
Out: 8:11
